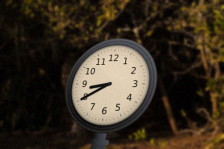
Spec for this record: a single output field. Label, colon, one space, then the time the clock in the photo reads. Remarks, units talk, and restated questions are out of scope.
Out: 8:40
